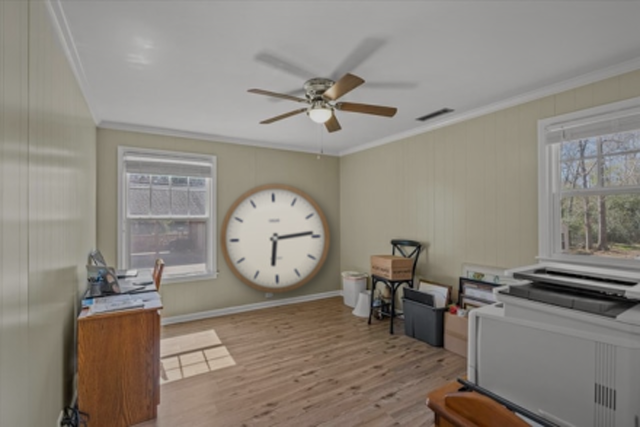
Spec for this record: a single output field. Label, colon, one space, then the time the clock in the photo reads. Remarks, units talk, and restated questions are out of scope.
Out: 6:14
